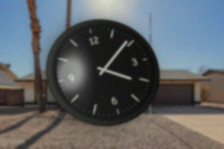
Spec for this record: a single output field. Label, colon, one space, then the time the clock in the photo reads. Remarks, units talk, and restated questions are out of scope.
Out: 4:09
